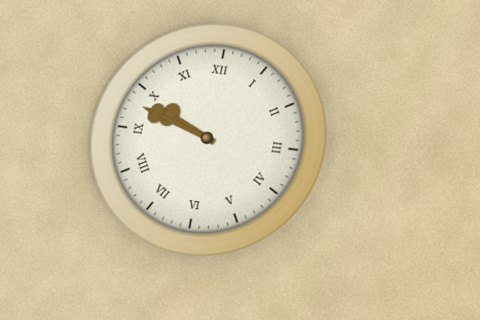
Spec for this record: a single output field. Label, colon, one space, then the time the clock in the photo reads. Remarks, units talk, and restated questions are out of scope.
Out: 9:48
